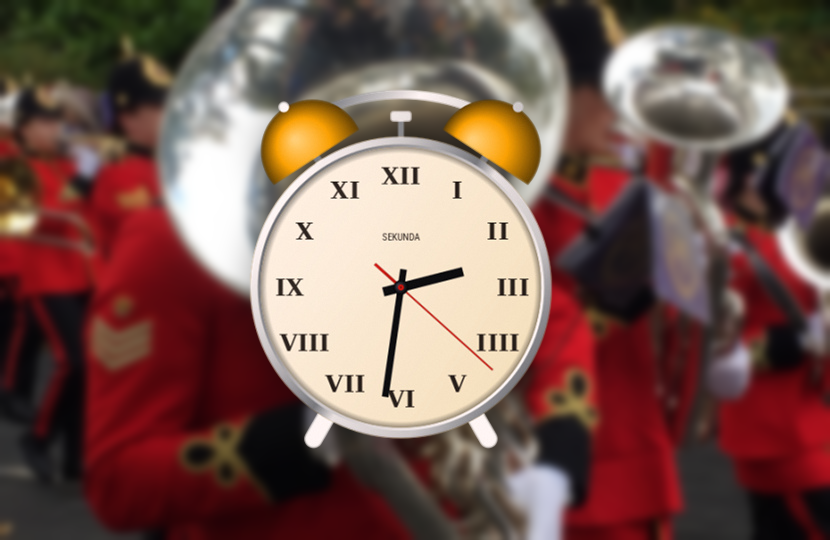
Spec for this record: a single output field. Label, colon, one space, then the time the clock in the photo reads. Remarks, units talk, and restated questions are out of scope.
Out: 2:31:22
